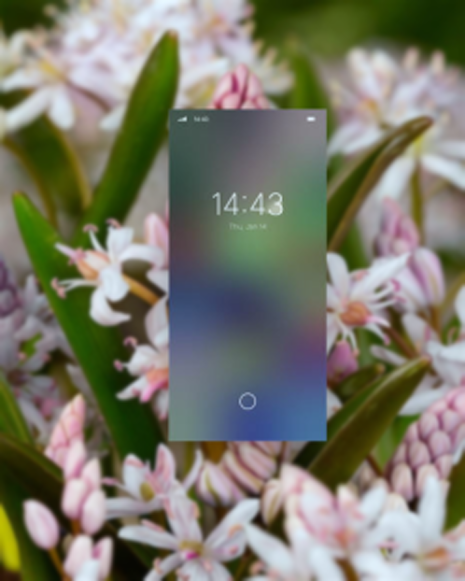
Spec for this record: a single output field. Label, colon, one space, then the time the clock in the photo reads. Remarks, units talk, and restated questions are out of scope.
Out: 14:43
